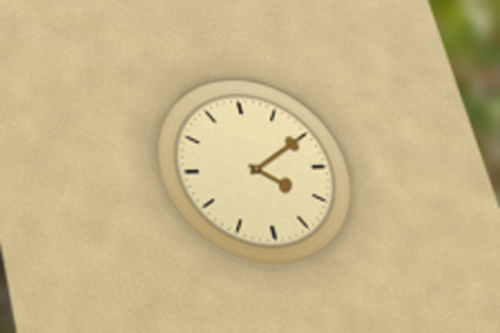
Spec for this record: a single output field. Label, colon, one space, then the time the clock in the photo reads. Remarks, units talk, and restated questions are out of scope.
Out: 4:10
